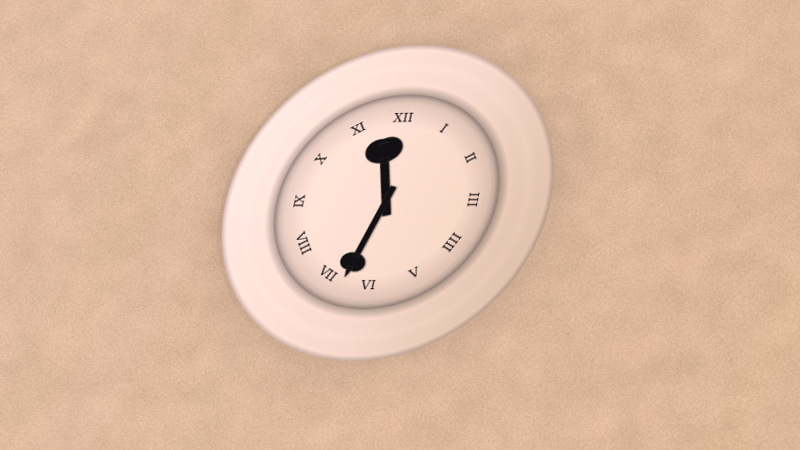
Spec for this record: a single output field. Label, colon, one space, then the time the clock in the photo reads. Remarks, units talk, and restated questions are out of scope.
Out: 11:33
